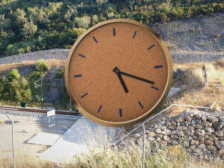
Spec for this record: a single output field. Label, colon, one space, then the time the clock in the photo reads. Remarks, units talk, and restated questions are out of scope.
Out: 5:19
